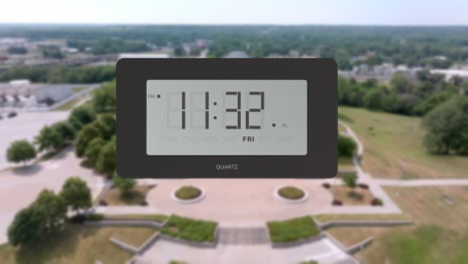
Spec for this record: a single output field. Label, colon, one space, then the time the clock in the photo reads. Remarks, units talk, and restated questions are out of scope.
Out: 11:32
